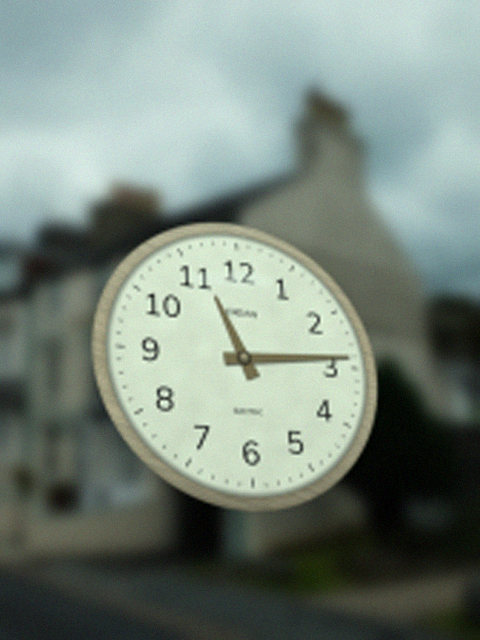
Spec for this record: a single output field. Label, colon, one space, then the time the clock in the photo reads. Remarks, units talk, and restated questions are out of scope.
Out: 11:14
